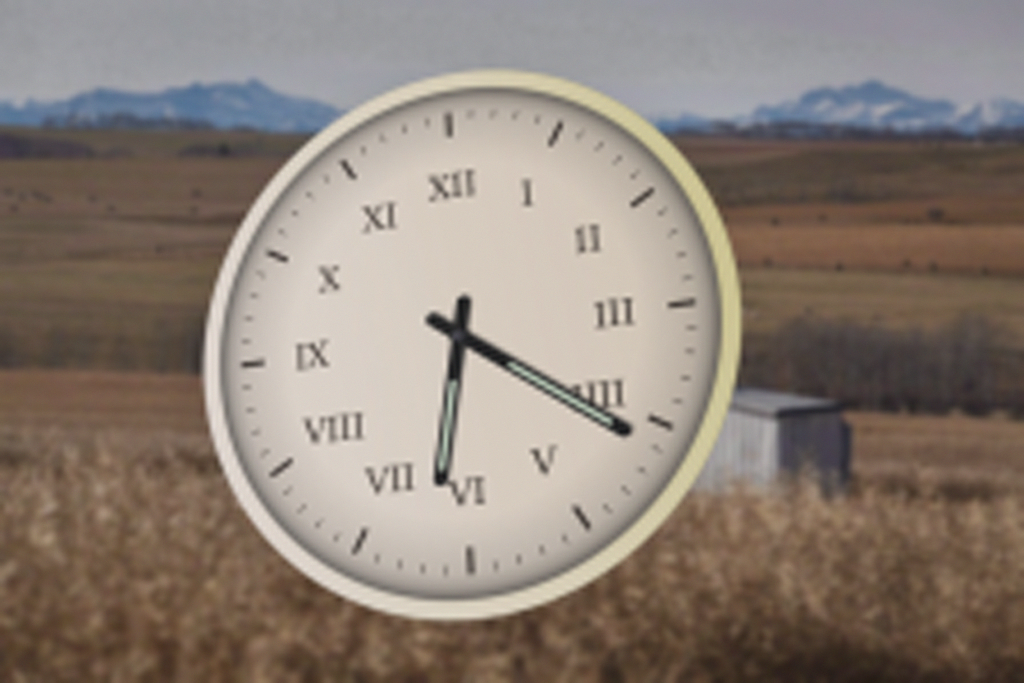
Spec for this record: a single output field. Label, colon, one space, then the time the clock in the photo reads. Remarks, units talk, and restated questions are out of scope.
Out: 6:21
